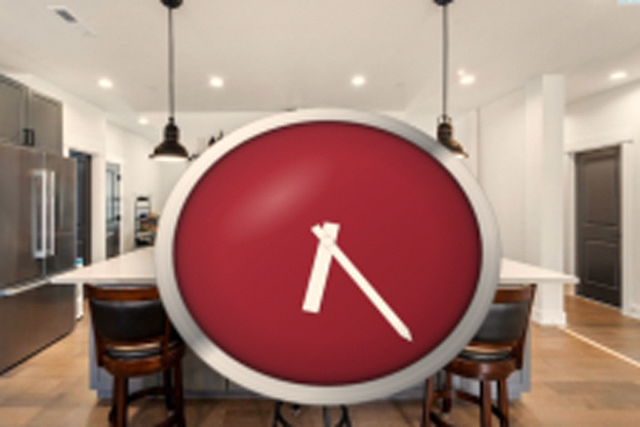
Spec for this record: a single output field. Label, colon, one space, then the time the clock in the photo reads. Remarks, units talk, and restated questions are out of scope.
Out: 6:24
